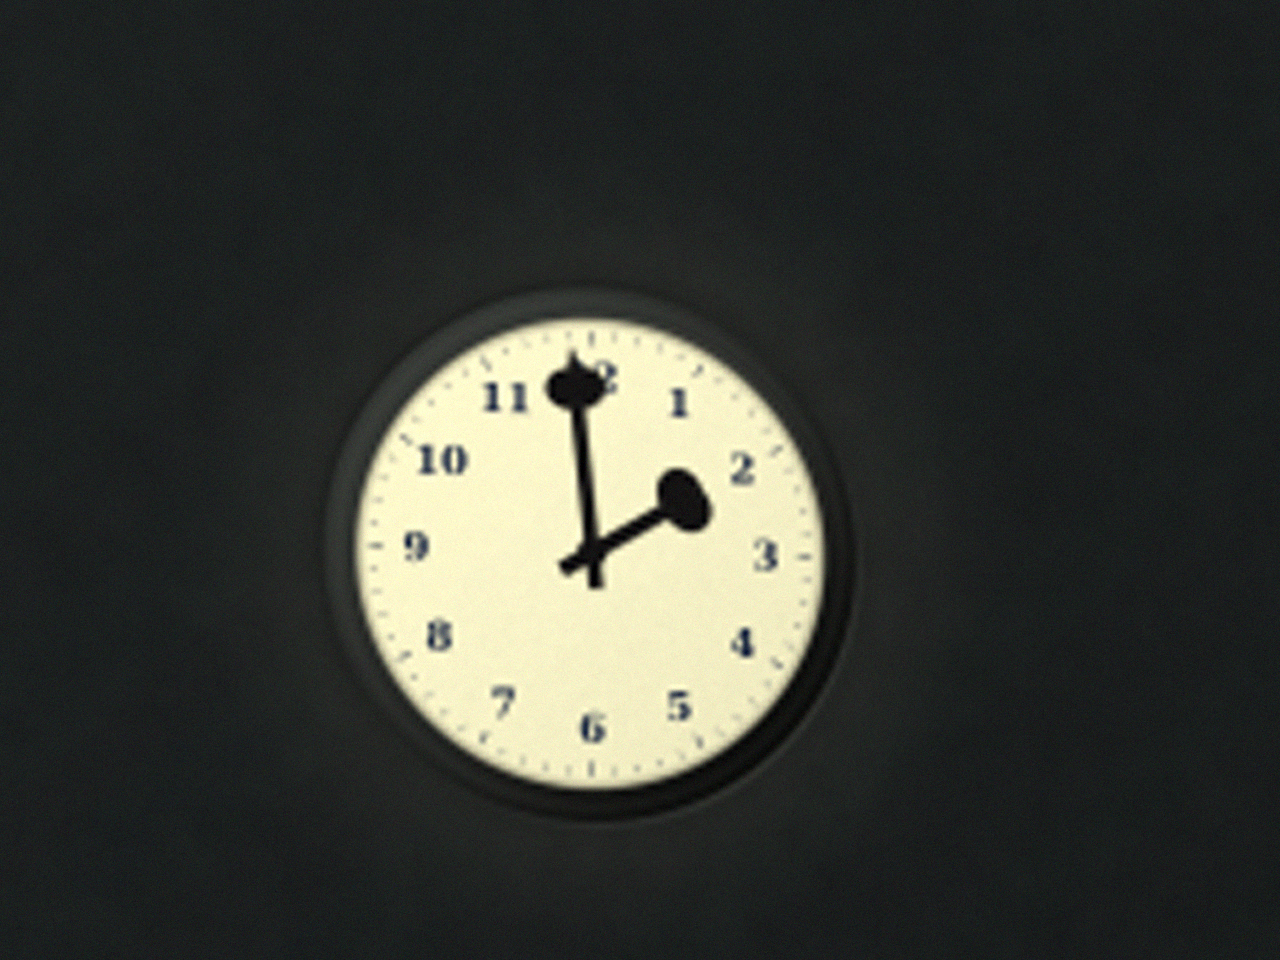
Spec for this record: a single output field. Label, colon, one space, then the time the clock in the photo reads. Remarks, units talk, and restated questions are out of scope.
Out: 1:59
